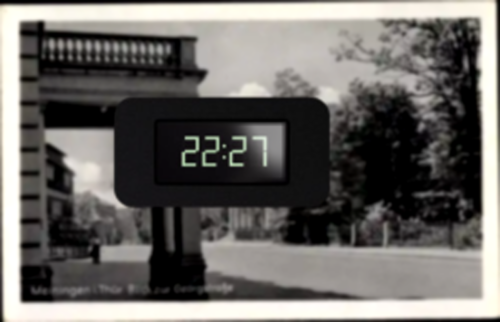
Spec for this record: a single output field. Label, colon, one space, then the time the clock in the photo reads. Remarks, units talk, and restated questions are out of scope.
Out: 22:27
